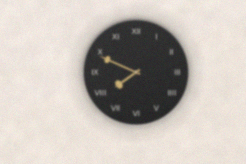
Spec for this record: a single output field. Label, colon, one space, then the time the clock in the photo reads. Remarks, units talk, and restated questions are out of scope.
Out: 7:49
